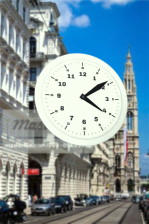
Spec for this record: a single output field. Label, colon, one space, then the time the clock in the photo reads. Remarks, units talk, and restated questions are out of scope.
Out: 4:09
